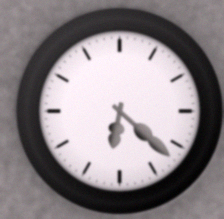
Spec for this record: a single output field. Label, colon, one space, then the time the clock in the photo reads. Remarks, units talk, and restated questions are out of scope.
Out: 6:22
